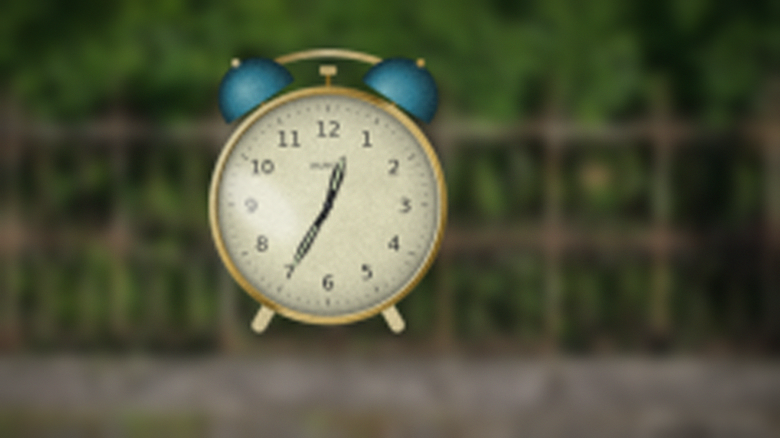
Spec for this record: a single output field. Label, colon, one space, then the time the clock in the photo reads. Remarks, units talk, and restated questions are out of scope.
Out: 12:35
